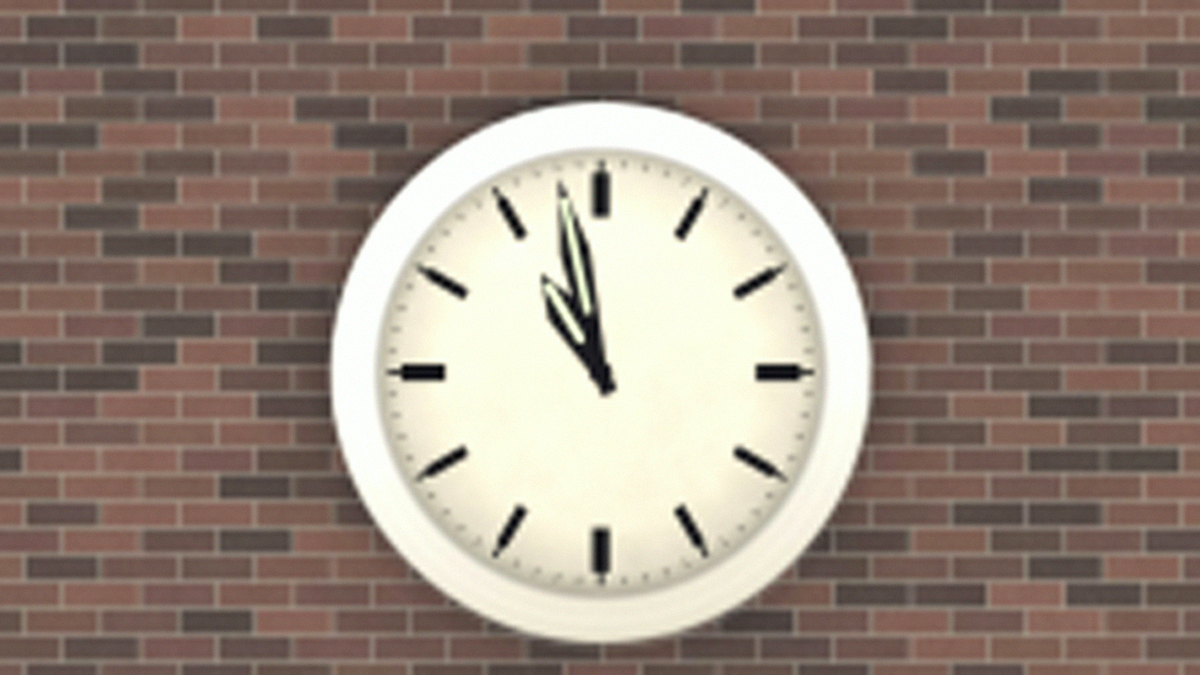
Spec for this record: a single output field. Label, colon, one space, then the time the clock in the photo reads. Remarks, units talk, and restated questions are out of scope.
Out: 10:58
